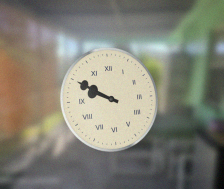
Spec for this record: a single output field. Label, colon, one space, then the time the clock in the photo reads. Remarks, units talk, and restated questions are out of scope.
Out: 9:50
